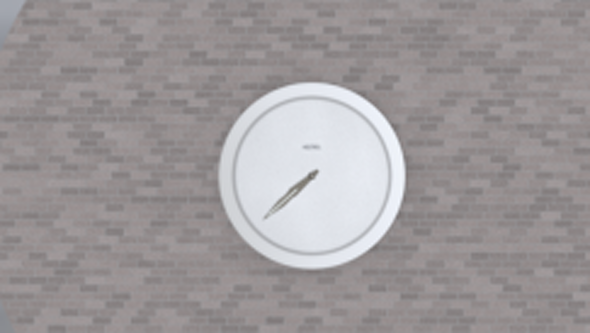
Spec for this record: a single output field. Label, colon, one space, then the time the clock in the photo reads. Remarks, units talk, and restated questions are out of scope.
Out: 7:38
